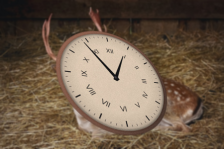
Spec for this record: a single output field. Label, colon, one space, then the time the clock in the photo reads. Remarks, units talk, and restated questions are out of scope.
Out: 12:54
